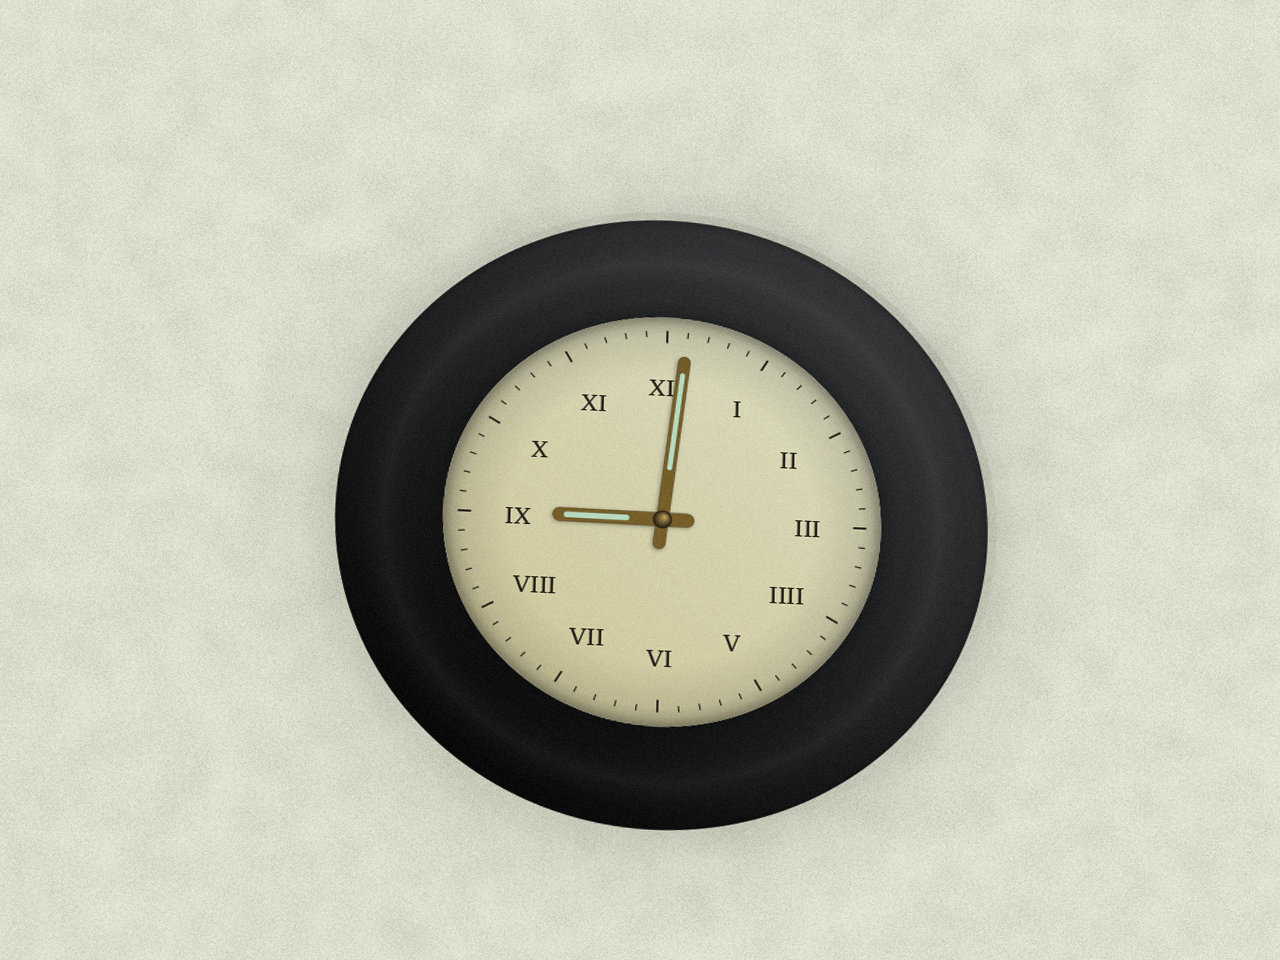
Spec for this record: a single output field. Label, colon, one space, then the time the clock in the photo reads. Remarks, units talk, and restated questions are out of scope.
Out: 9:01
